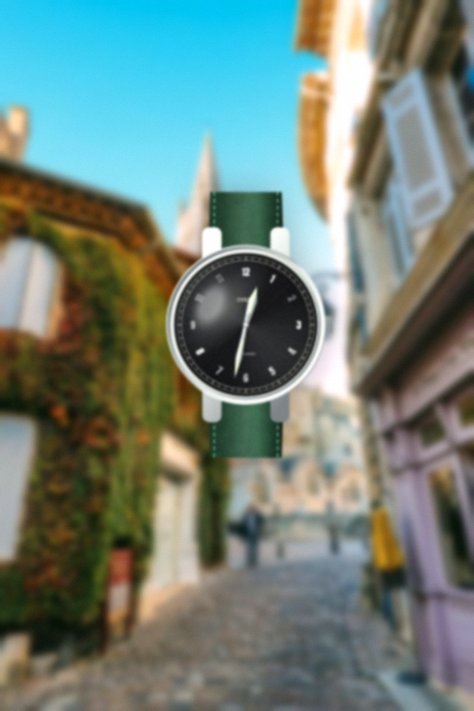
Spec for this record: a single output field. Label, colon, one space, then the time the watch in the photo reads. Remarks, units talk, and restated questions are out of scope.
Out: 12:32
